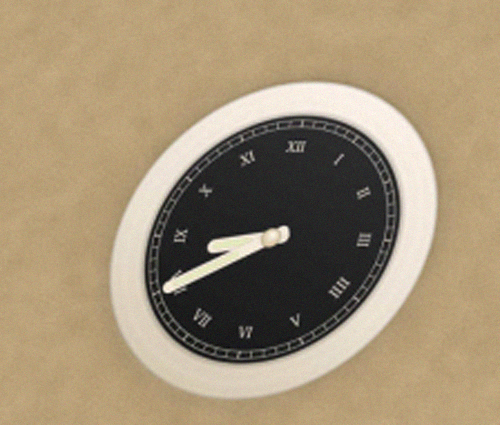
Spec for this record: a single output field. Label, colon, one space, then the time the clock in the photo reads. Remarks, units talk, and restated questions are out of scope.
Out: 8:40
